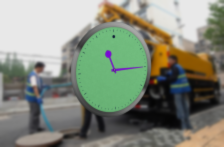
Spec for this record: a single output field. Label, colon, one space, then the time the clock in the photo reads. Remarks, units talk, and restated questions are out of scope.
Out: 11:15
